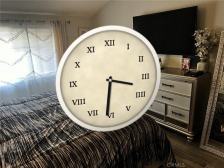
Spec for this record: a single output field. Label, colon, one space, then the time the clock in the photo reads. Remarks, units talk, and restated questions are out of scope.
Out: 3:31
